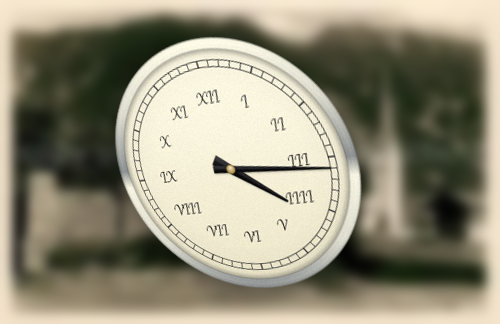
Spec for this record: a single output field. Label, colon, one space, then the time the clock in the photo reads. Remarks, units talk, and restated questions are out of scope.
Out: 4:16
